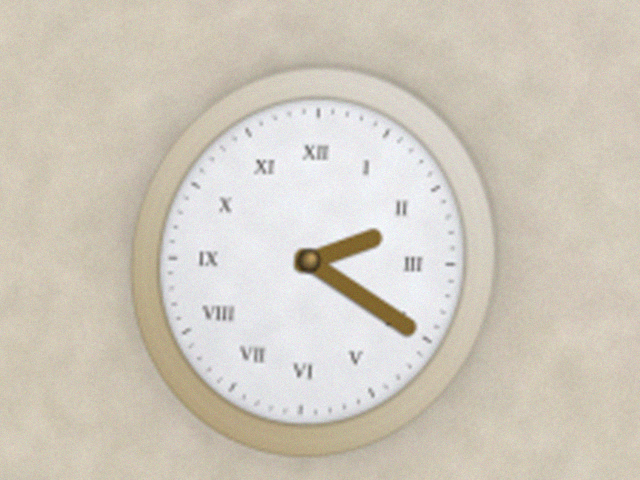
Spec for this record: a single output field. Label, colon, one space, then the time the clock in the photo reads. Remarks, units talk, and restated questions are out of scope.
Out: 2:20
